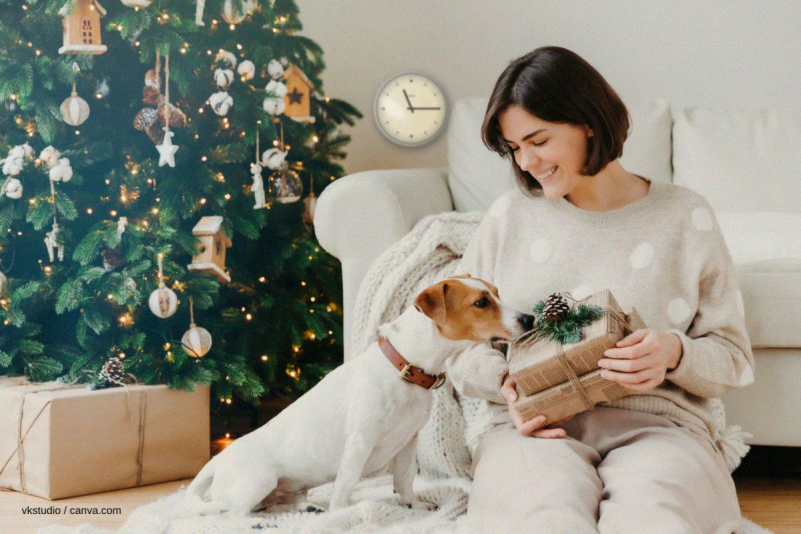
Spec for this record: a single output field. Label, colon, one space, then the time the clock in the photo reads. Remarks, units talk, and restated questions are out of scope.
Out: 11:15
